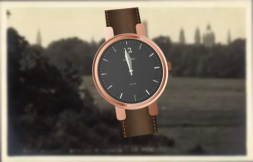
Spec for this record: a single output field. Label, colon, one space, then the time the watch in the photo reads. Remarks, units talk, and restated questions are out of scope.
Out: 11:59
